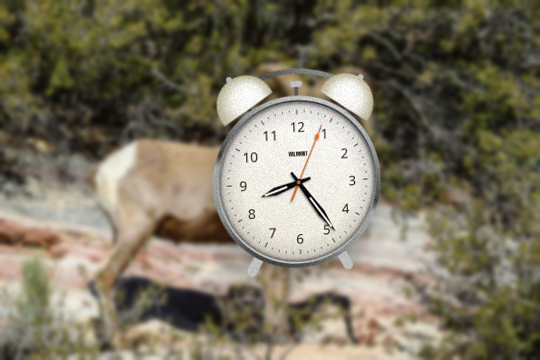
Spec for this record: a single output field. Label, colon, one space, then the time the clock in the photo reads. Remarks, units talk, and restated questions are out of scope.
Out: 8:24:04
